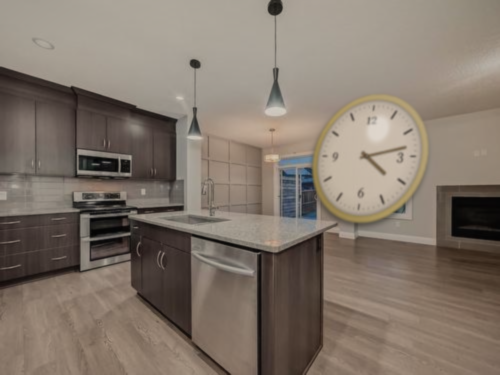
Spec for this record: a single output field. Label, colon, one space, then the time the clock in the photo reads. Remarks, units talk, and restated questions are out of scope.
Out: 4:13
